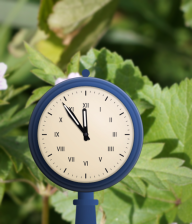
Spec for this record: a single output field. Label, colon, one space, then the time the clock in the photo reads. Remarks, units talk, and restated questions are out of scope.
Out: 11:54
